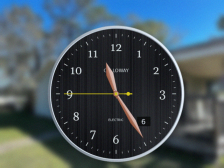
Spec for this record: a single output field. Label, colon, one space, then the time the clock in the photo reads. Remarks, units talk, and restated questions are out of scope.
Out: 11:24:45
